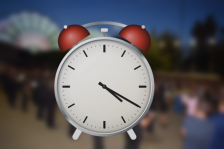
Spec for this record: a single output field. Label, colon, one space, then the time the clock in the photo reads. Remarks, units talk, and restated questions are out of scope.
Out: 4:20
